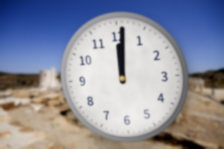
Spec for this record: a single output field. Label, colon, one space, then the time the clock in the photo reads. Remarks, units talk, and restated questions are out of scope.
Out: 12:01
